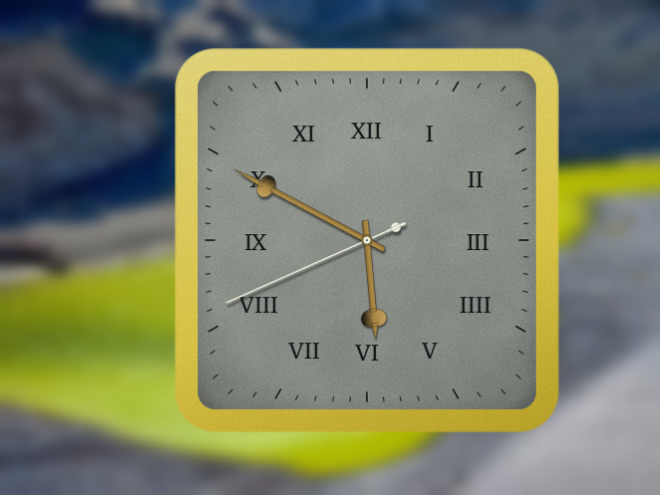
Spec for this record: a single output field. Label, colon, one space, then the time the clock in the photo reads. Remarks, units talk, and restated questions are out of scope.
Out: 5:49:41
